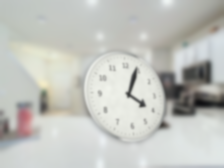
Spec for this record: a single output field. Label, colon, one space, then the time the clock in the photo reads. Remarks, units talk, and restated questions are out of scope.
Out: 4:04
